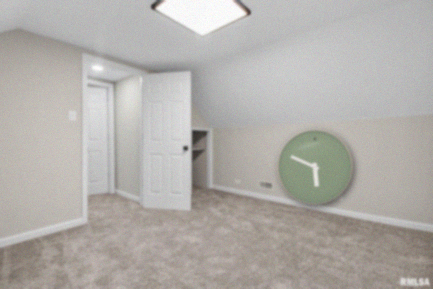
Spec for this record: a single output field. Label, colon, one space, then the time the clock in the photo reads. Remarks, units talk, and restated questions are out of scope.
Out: 5:49
